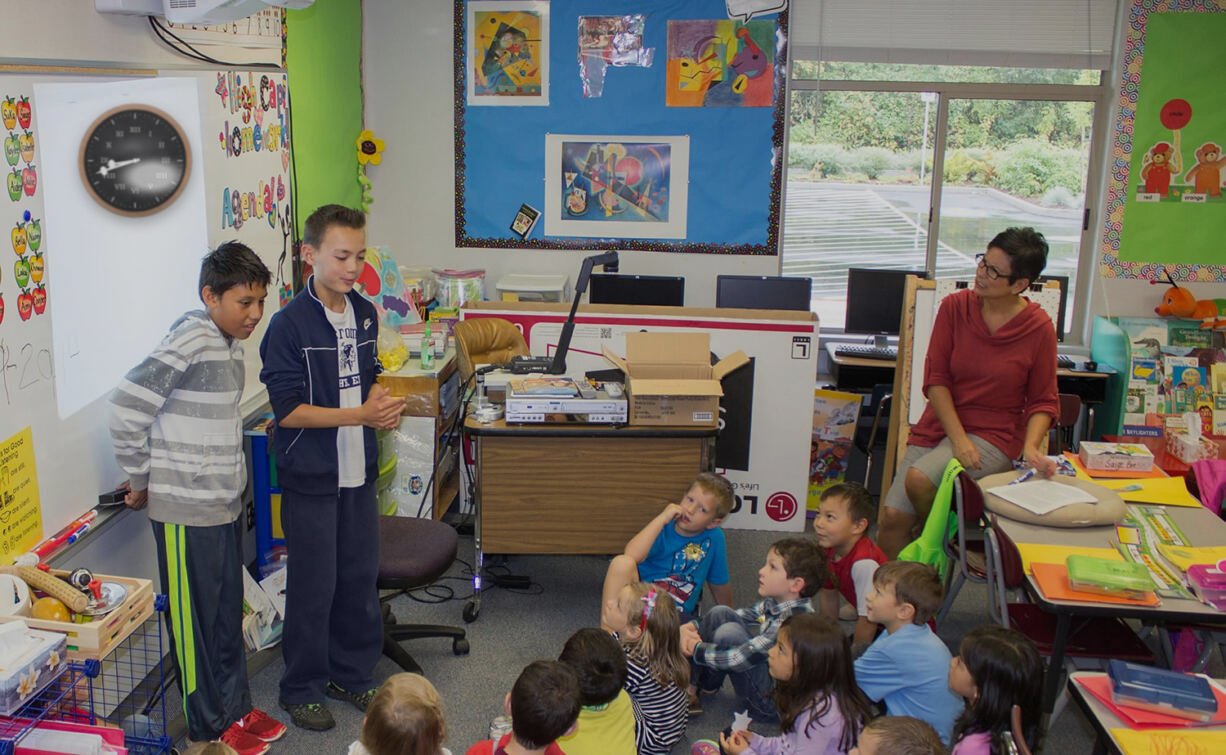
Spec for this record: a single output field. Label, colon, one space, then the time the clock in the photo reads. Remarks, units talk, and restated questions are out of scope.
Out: 8:42
